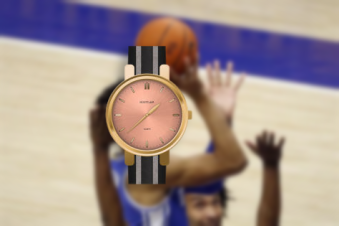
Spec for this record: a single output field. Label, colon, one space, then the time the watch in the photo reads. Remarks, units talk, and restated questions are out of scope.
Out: 1:38
